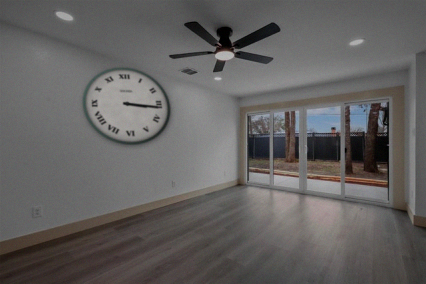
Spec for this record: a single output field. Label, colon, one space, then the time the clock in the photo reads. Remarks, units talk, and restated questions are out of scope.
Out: 3:16
